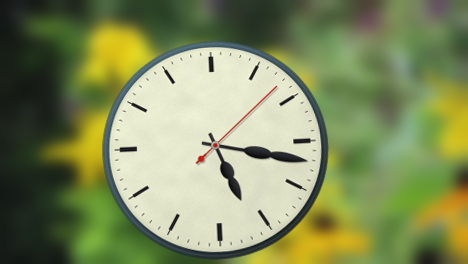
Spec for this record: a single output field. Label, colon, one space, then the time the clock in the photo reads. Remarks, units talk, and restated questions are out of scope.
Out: 5:17:08
